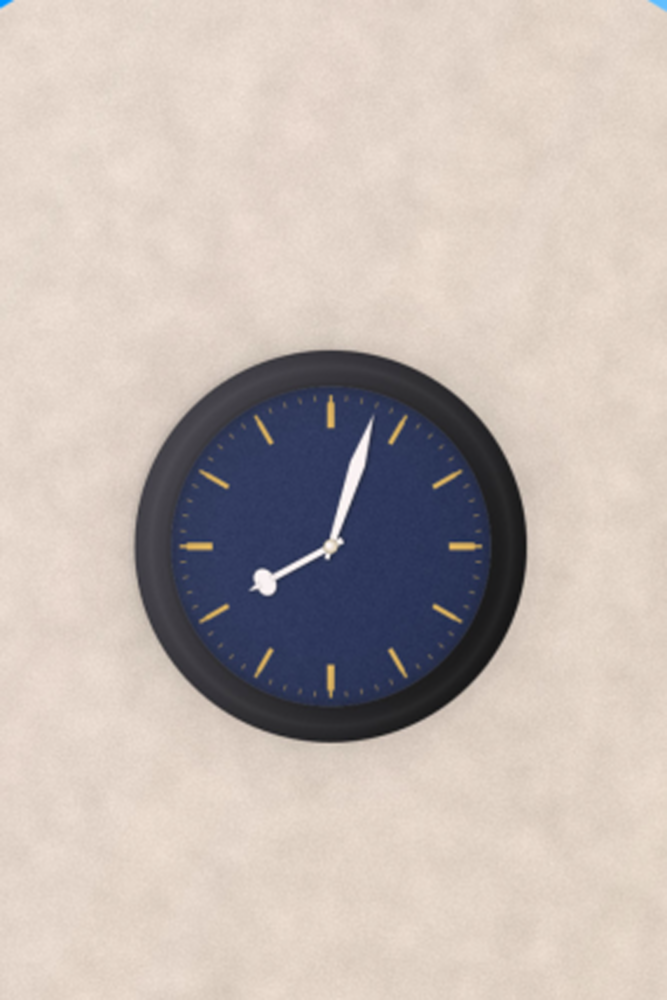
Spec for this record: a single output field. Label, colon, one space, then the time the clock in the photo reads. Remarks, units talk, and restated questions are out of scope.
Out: 8:03
